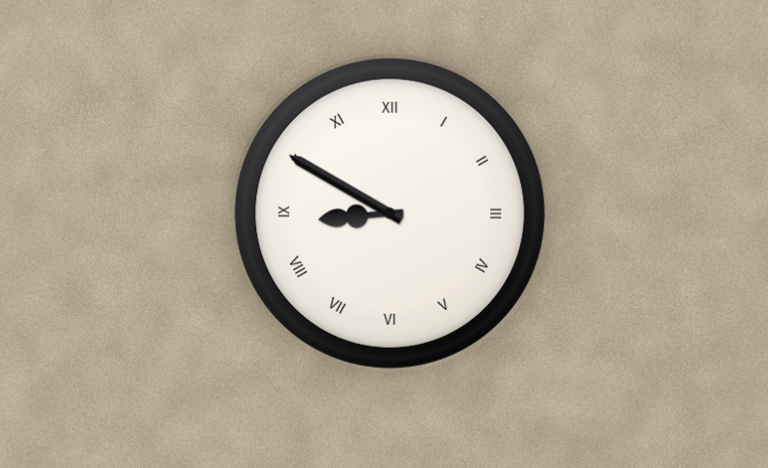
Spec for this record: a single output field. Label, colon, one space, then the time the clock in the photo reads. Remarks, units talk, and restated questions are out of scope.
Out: 8:50
